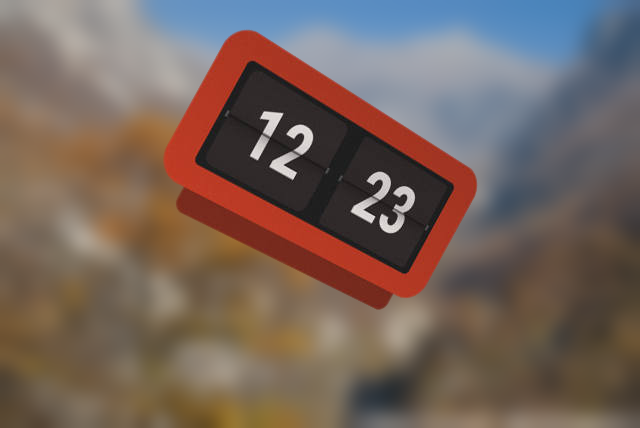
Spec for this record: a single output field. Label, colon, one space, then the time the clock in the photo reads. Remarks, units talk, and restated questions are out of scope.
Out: 12:23
